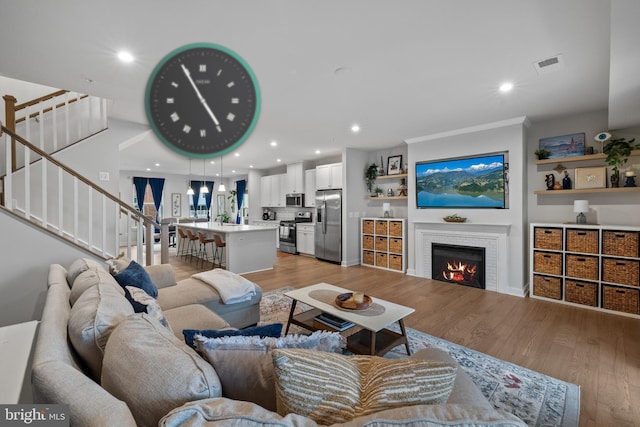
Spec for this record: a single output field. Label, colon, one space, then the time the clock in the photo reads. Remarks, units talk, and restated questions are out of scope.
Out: 4:55
